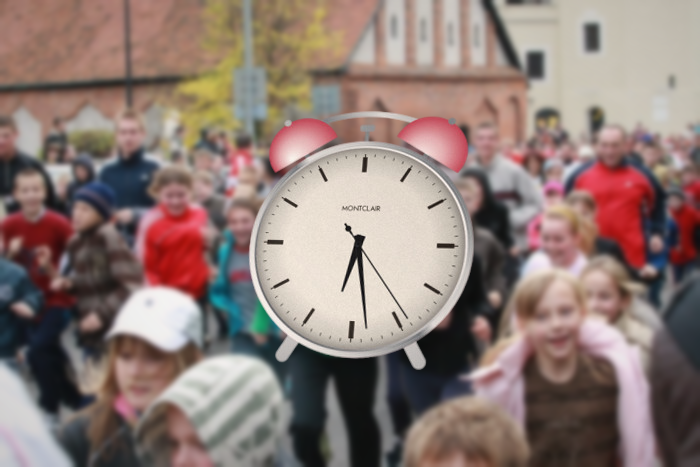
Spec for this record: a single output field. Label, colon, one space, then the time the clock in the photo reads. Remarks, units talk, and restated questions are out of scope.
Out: 6:28:24
